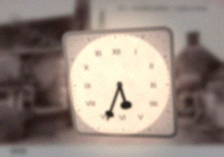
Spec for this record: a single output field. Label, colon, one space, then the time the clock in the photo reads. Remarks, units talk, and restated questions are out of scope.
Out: 5:34
